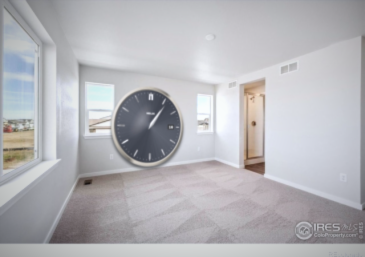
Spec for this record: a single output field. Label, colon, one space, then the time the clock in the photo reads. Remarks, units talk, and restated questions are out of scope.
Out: 1:06
